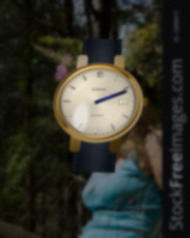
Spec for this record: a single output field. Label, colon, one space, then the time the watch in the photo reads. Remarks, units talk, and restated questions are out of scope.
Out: 2:11
